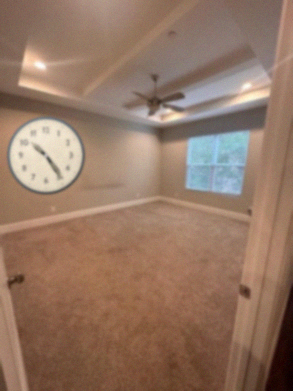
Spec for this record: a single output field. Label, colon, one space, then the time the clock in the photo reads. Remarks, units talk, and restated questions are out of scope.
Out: 10:24
